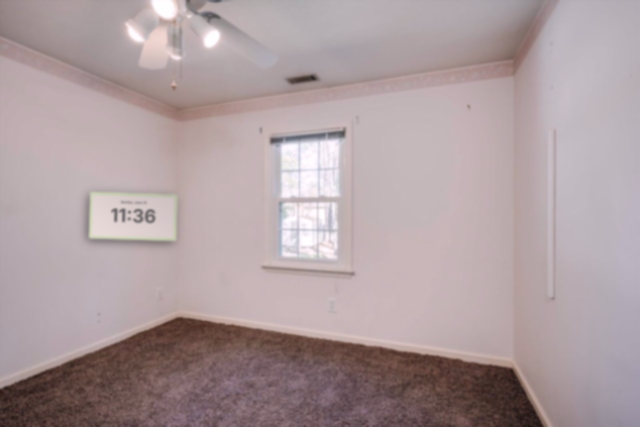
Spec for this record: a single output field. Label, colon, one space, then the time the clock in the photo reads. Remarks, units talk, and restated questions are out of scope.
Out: 11:36
